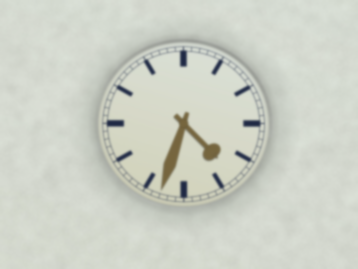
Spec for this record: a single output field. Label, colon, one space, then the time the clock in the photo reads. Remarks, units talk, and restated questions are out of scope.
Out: 4:33
